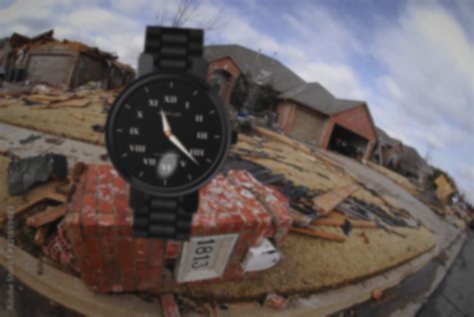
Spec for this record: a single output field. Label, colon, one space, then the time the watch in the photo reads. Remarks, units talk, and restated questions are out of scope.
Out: 11:22
